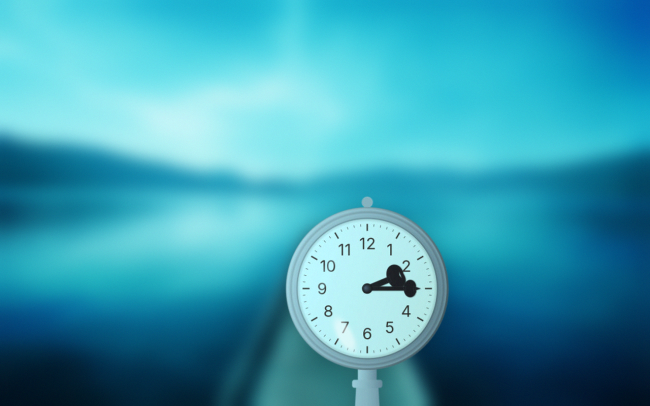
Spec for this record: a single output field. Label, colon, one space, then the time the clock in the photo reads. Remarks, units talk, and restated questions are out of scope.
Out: 2:15
